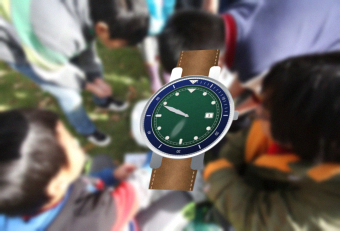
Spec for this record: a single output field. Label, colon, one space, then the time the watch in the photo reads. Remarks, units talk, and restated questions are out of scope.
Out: 9:49
